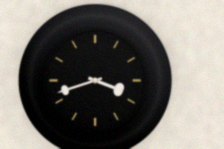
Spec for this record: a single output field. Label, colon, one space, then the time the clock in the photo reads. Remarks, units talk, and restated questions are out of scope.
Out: 3:42
